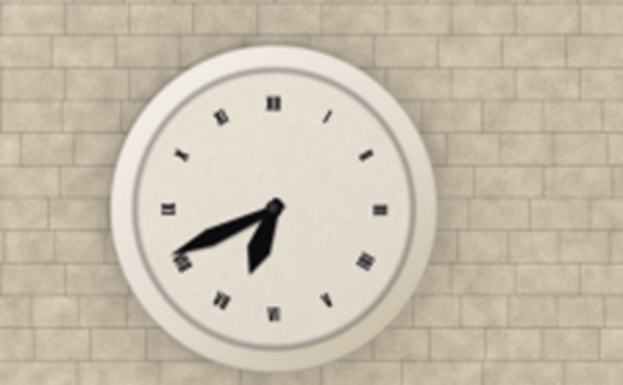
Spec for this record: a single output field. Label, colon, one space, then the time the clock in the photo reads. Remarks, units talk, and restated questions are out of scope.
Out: 6:41
